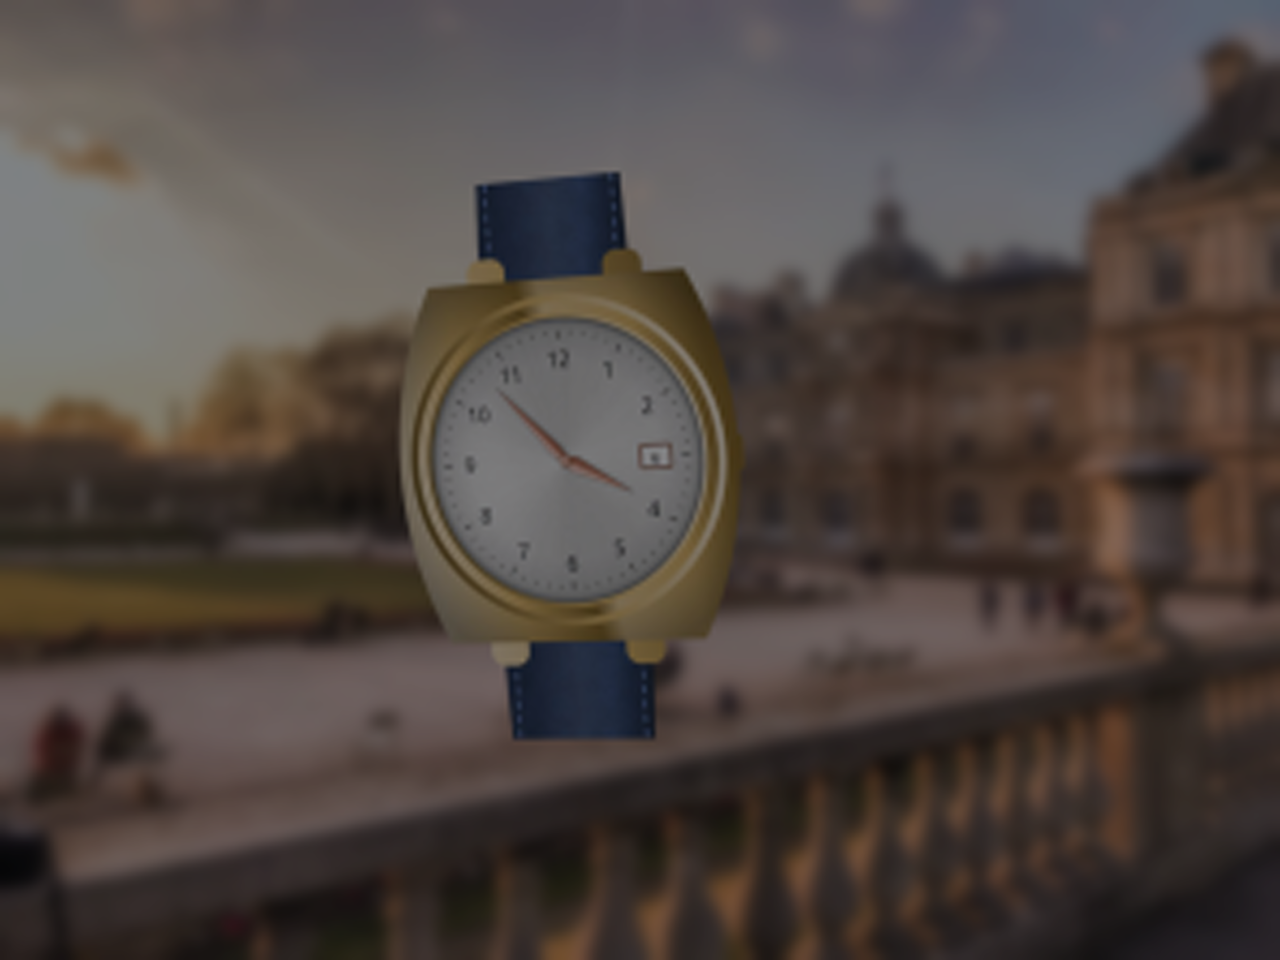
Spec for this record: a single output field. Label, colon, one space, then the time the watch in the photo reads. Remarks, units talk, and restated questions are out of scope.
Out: 3:53
